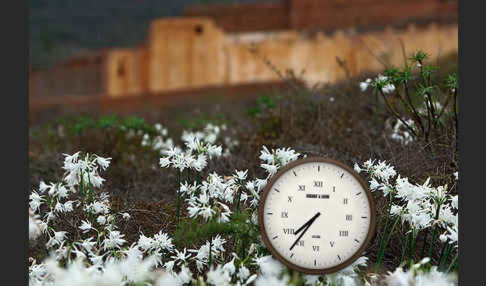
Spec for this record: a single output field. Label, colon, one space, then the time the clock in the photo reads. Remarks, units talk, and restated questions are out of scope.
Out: 7:36
